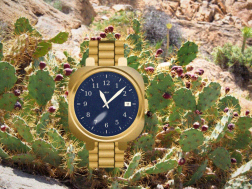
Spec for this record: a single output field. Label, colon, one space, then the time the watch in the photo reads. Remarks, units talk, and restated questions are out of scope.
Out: 11:08
